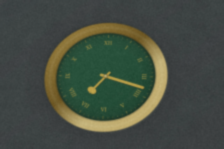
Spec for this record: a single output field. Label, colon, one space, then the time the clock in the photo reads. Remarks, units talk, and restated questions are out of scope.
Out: 7:18
